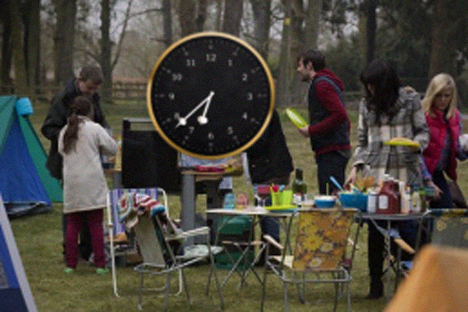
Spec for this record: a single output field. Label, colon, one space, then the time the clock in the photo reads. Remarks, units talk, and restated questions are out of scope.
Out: 6:38
